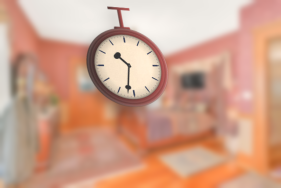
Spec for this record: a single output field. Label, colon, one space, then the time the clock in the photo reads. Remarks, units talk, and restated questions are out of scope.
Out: 10:32
